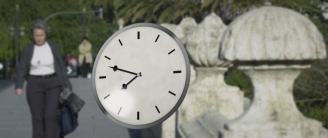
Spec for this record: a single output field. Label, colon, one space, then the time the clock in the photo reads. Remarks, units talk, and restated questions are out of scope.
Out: 7:48
